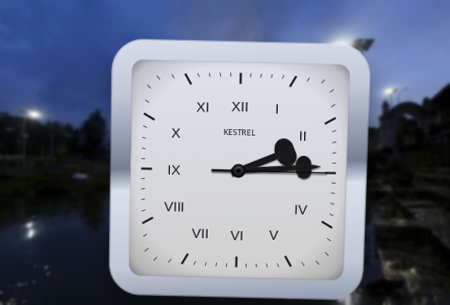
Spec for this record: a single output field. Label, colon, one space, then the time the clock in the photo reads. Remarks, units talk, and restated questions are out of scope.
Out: 2:14:15
